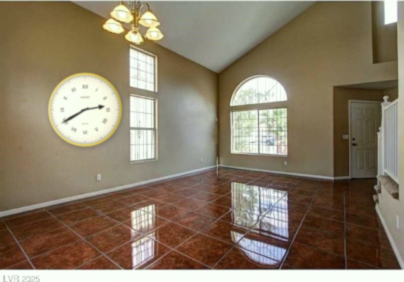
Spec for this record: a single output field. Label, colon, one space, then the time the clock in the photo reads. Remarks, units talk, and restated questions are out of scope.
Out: 2:40
